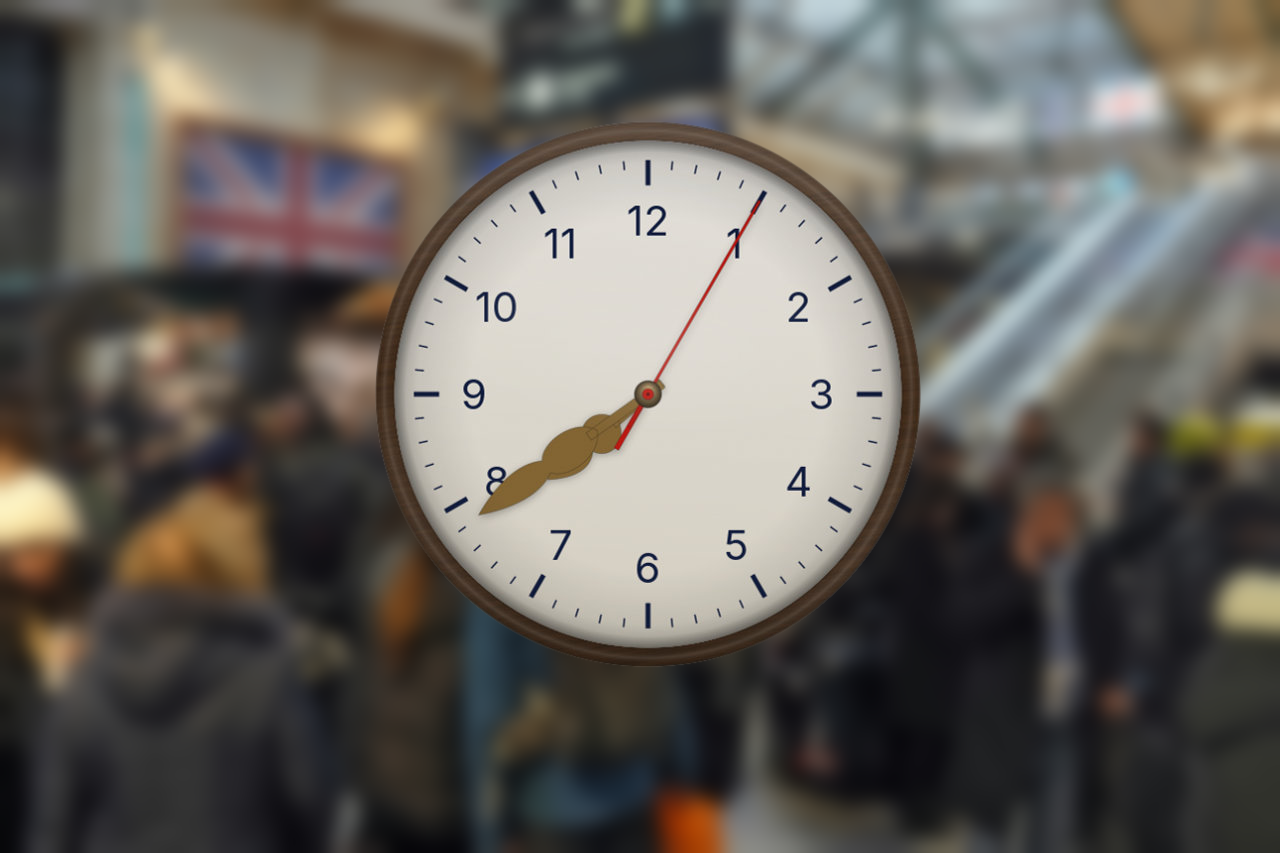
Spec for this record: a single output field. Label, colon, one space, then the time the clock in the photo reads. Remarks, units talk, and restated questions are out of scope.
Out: 7:39:05
